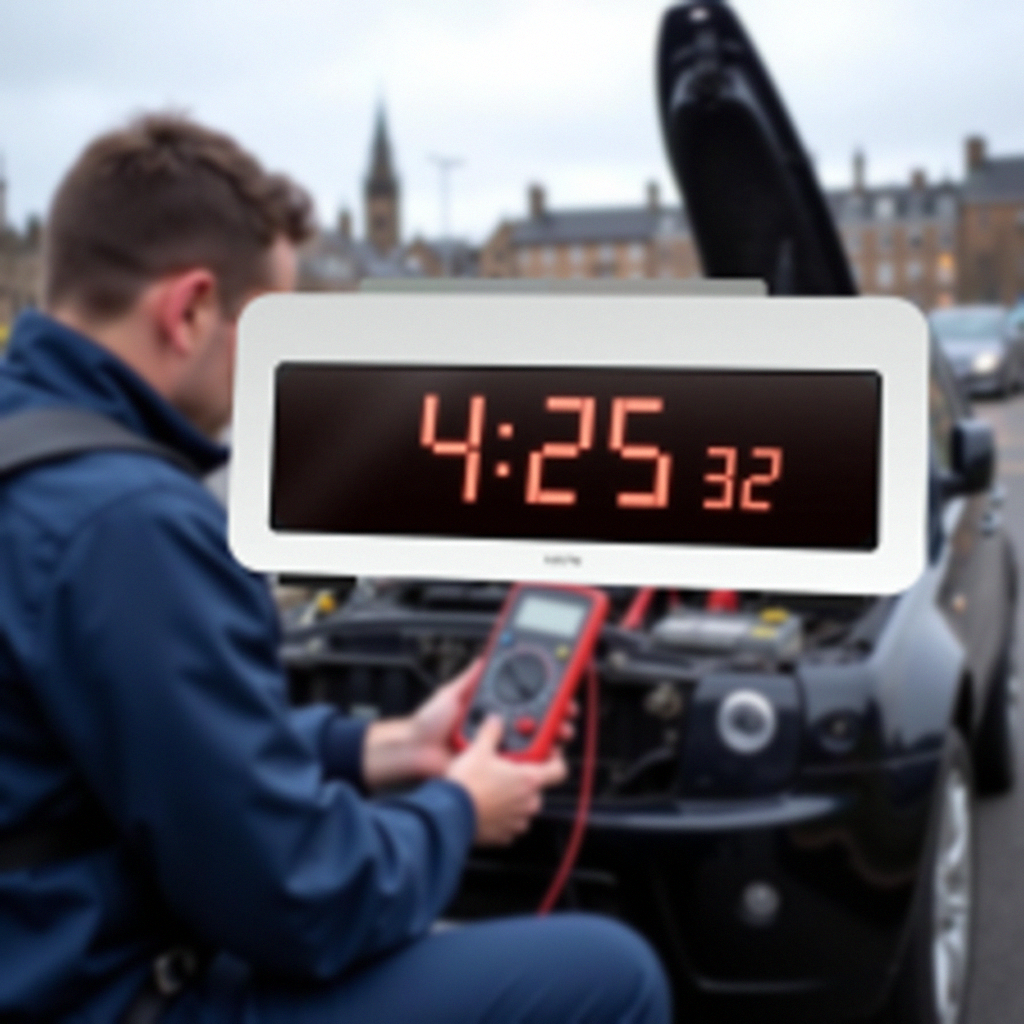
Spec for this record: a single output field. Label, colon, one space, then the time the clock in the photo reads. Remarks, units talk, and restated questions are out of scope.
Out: 4:25:32
